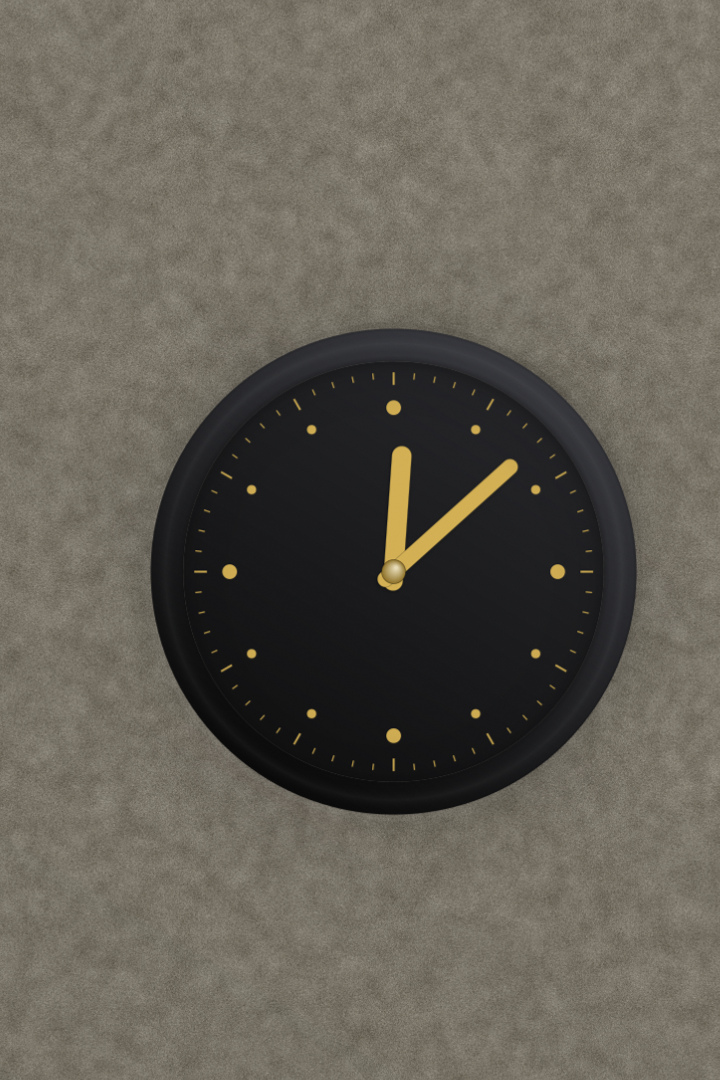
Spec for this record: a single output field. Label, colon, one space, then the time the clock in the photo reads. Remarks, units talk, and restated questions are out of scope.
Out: 12:08
